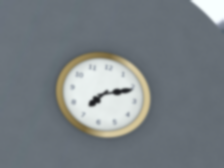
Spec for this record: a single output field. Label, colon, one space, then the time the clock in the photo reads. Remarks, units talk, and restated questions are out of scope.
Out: 7:11
